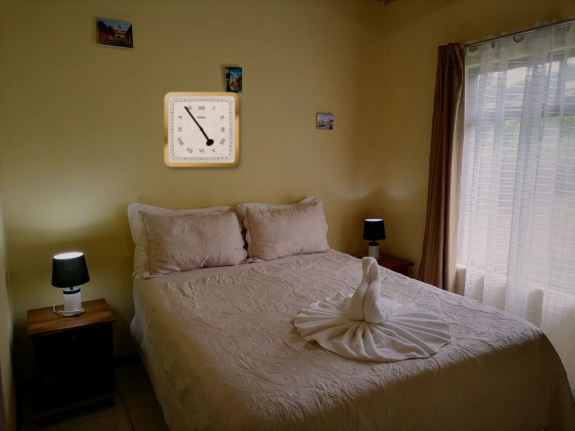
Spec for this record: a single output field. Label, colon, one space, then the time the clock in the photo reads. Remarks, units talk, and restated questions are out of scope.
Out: 4:54
